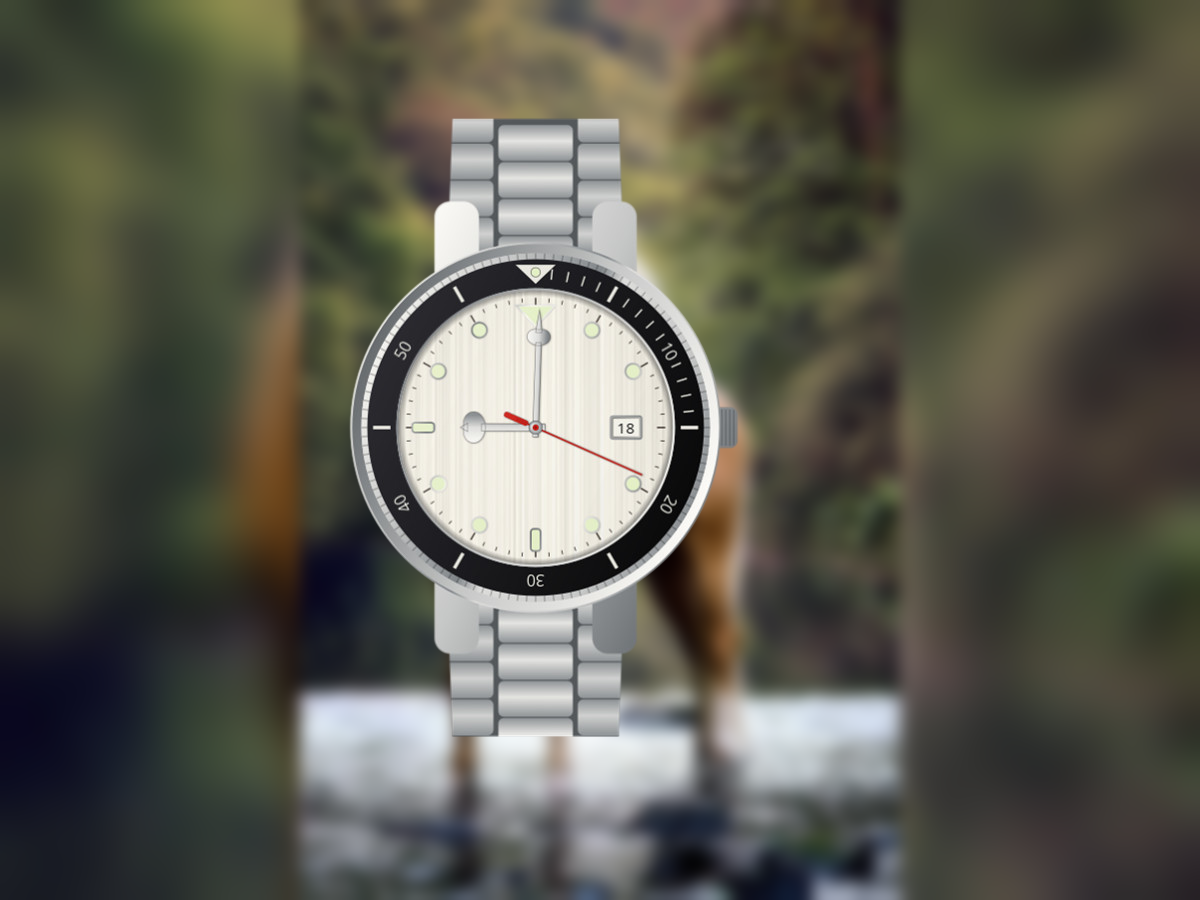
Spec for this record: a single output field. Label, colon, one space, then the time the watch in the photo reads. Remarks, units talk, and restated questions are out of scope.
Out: 9:00:19
